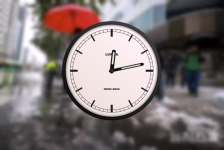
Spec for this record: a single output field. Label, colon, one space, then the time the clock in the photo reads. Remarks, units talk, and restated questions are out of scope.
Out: 12:13
